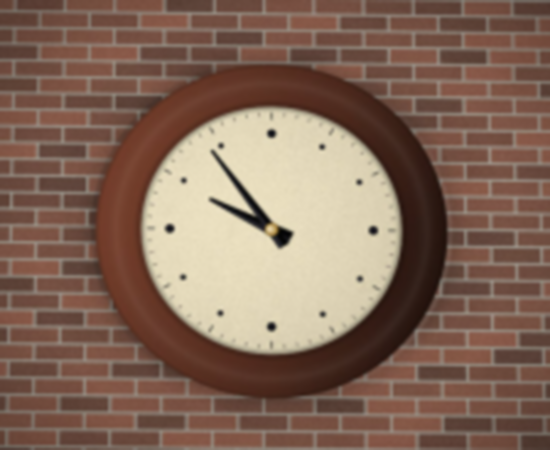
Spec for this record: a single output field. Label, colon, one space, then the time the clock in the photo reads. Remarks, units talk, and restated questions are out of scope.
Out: 9:54
